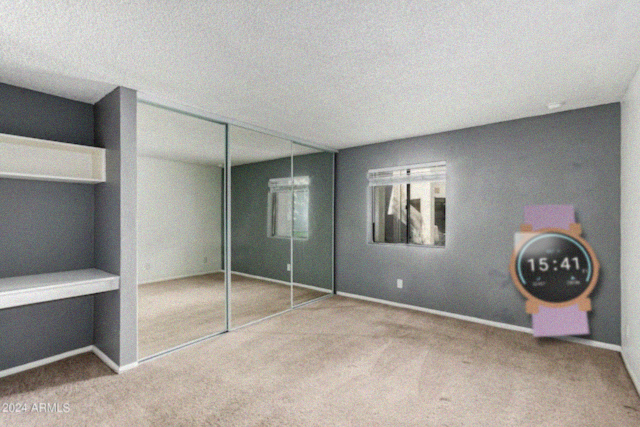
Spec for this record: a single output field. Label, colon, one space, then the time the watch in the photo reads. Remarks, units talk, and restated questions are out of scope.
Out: 15:41
